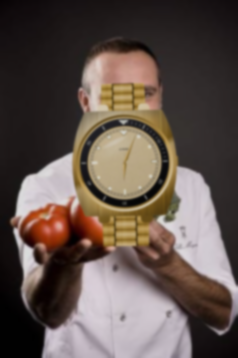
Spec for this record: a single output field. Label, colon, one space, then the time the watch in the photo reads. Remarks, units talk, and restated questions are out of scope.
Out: 6:04
